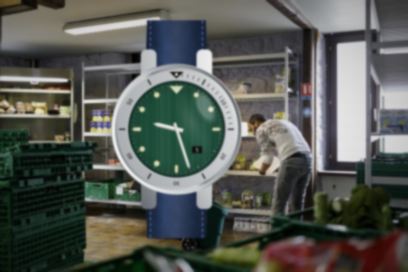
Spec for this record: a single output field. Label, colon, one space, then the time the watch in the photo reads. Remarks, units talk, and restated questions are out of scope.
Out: 9:27
